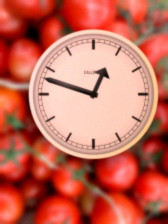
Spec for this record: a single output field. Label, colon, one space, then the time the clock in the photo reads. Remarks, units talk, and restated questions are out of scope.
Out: 12:48
